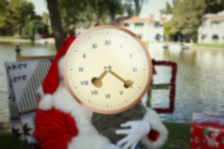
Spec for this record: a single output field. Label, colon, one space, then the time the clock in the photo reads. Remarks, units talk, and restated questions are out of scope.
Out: 7:21
